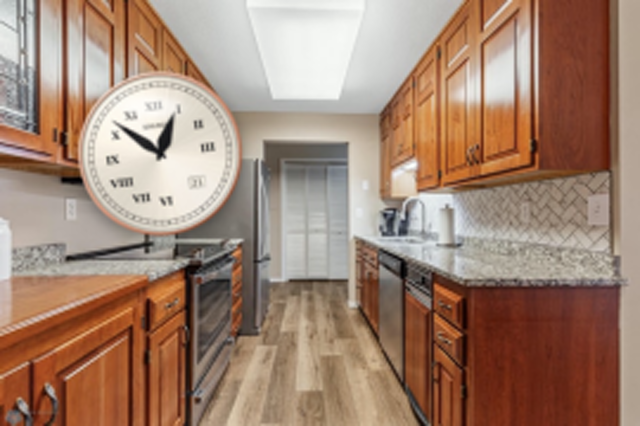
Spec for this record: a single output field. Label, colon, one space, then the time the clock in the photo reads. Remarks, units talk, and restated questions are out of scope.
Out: 12:52
